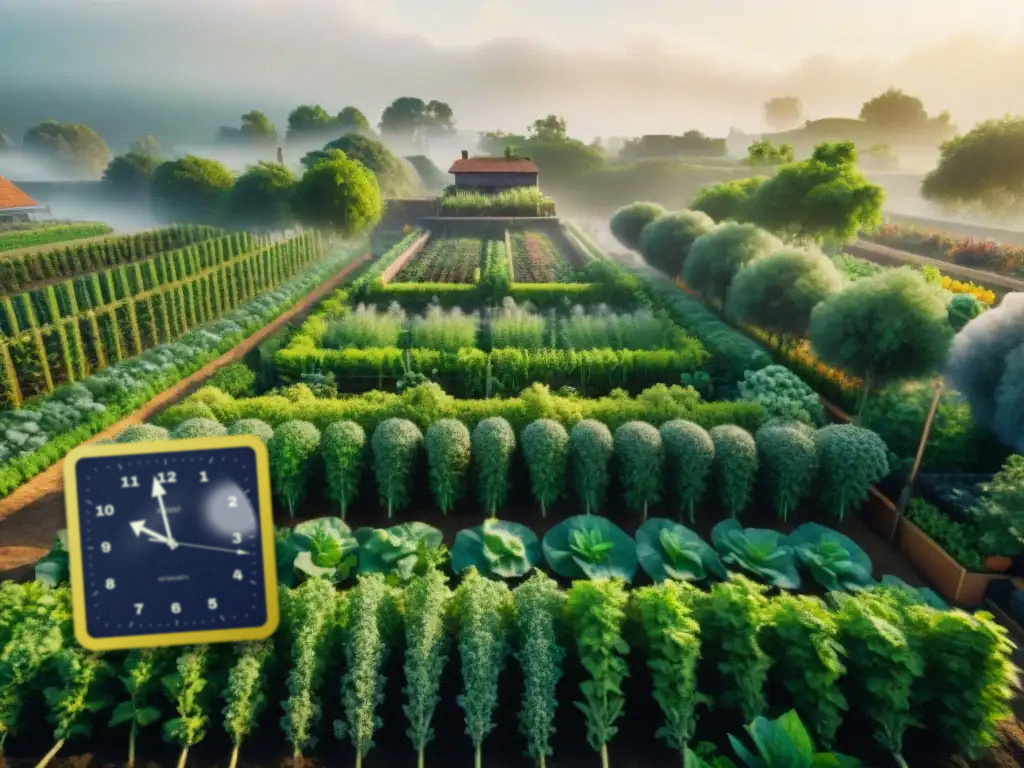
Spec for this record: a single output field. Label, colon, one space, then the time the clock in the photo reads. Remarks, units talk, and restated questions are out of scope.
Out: 9:58:17
